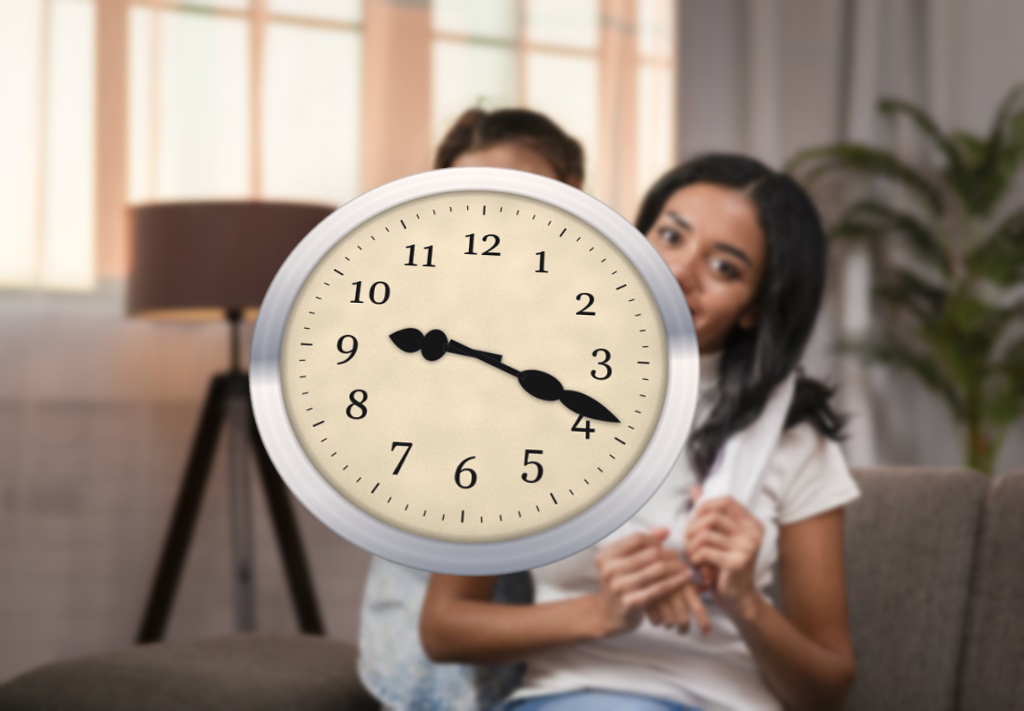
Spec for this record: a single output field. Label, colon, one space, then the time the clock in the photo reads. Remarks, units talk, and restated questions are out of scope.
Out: 9:19
